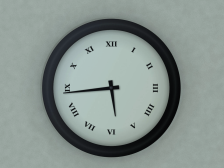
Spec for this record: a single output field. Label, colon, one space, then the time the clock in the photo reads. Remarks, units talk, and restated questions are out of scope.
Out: 5:44
